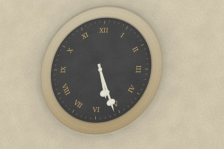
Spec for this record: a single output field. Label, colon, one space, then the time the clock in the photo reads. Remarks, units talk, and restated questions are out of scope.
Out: 5:26
